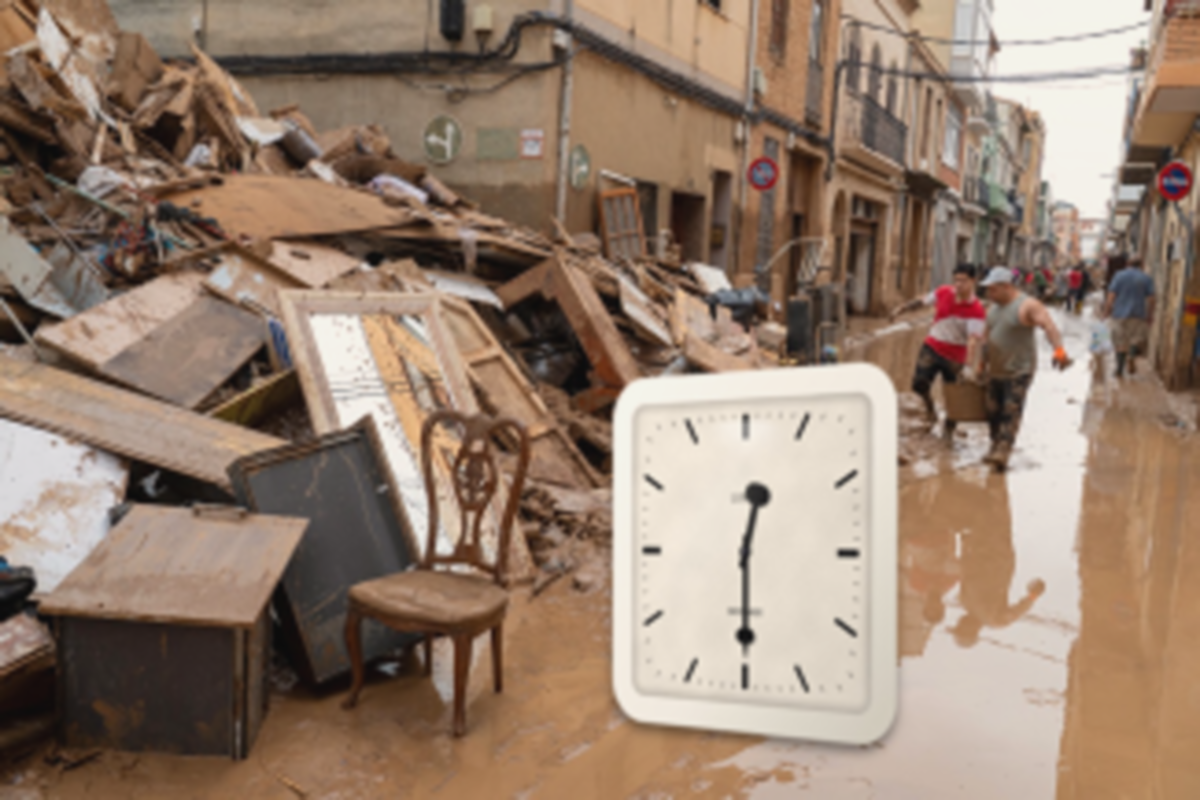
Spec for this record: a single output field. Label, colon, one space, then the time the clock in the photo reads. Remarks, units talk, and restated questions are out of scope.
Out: 12:30
